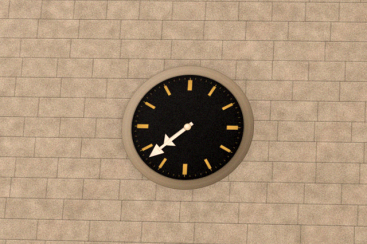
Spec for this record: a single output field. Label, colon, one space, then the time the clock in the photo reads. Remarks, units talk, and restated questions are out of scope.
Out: 7:38
